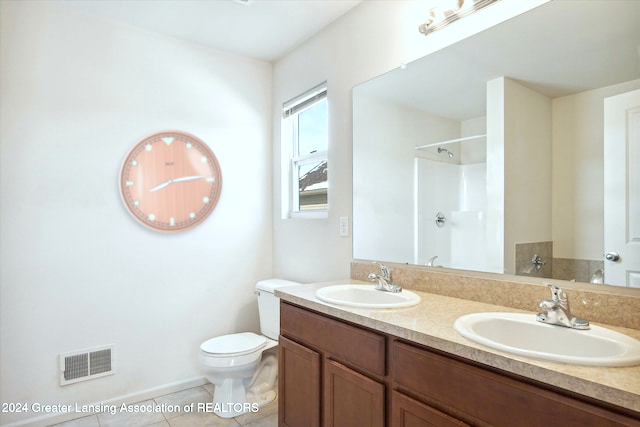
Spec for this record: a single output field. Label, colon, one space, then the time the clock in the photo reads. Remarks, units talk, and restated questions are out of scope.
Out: 8:14
